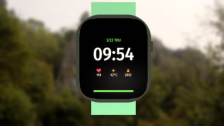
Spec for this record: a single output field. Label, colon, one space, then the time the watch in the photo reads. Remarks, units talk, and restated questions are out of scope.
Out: 9:54
